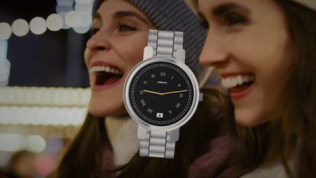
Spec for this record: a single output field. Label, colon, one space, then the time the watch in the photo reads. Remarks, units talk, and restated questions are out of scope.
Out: 9:13
